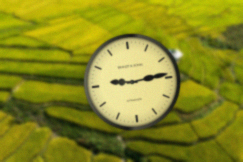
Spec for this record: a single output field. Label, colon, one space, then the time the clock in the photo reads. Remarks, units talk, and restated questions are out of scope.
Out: 9:14
